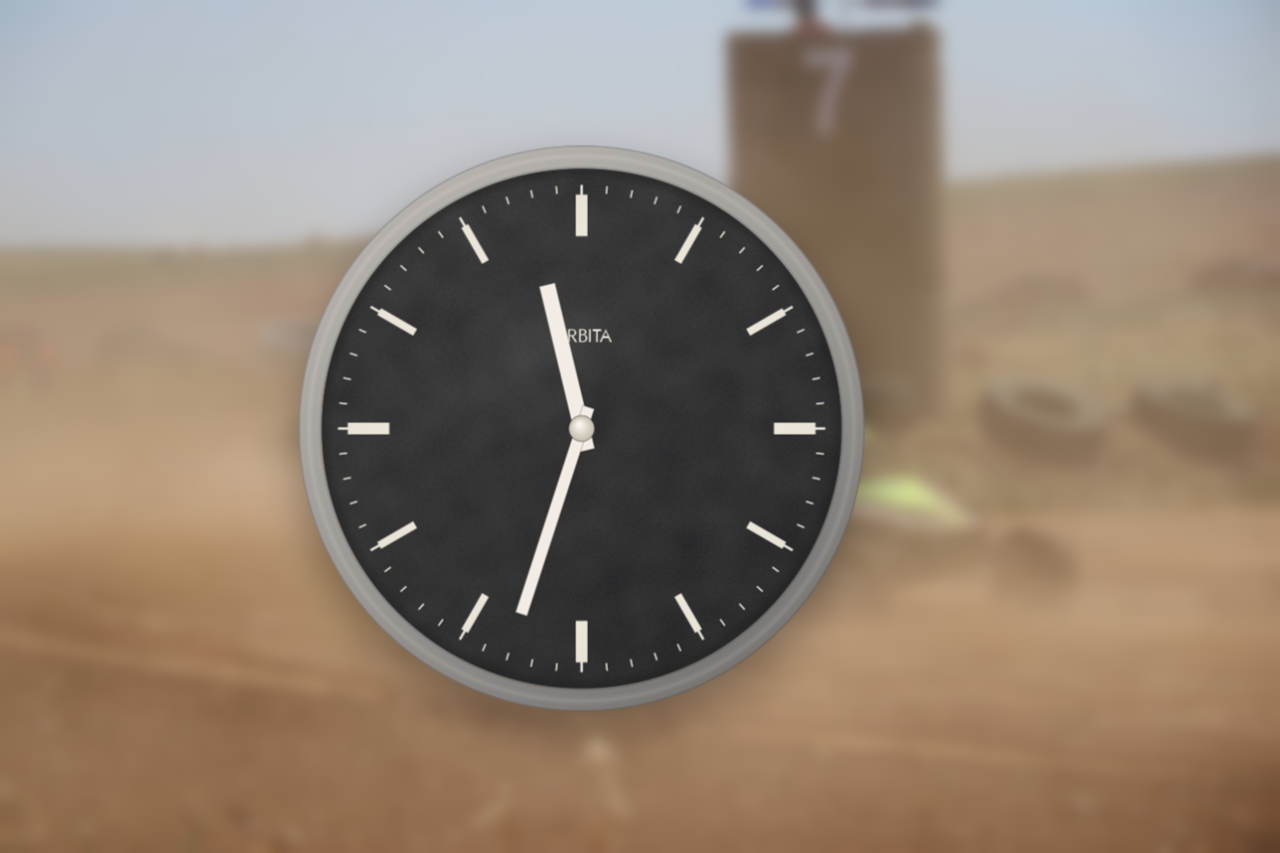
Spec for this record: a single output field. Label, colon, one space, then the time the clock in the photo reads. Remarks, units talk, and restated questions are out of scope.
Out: 11:33
